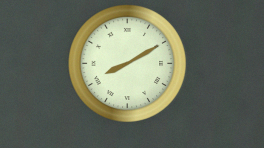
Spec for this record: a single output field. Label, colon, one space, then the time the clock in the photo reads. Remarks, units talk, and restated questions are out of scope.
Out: 8:10
